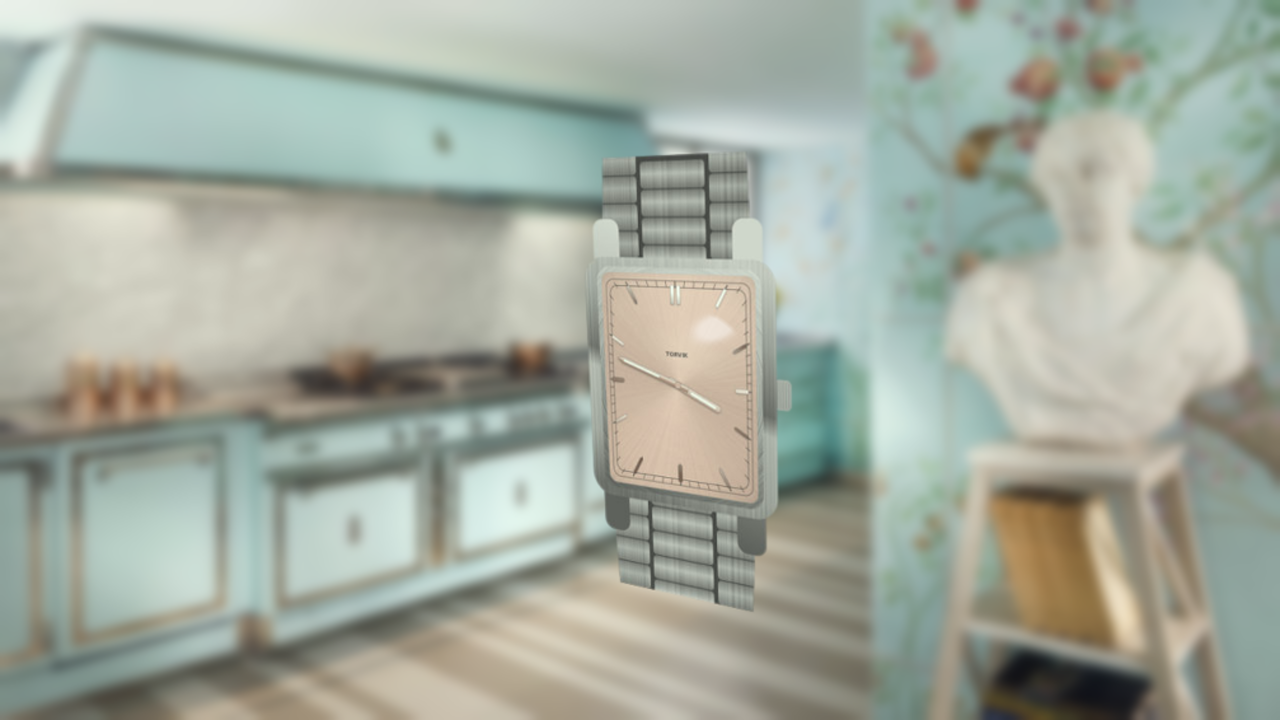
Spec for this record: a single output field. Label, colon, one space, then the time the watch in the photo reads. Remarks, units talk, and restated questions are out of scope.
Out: 3:48
